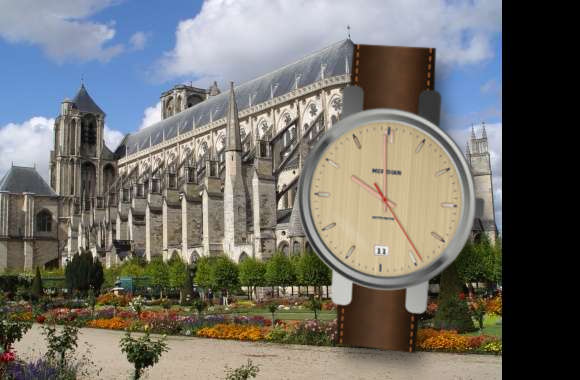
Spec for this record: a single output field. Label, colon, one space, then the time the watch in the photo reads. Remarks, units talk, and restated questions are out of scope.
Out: 9:59:24
